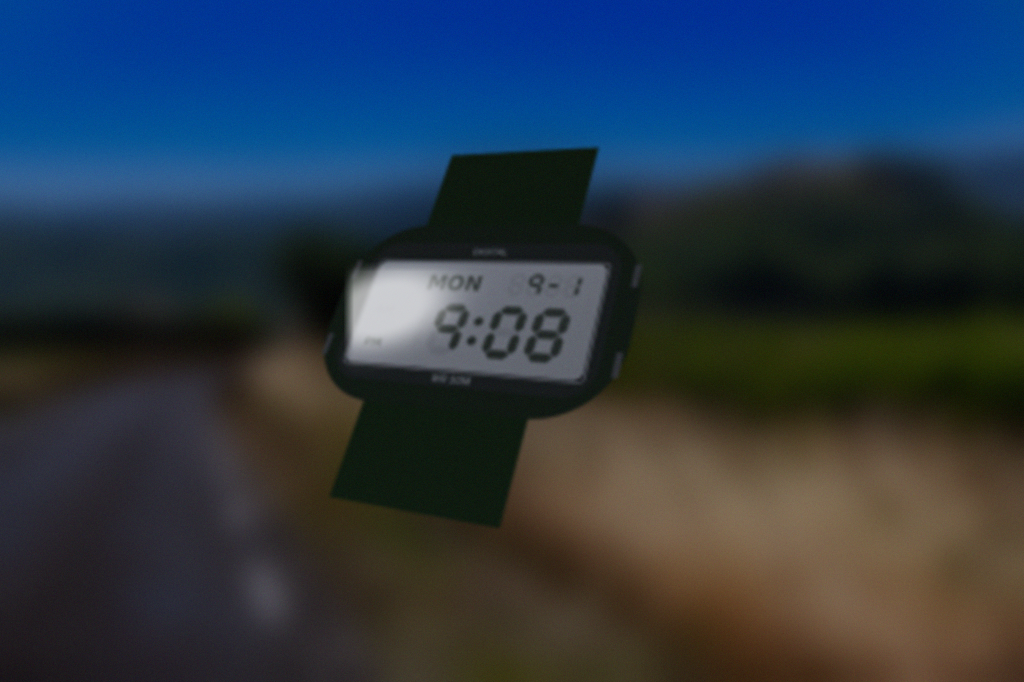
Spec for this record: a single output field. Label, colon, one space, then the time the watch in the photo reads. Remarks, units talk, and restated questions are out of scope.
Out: 9:08
